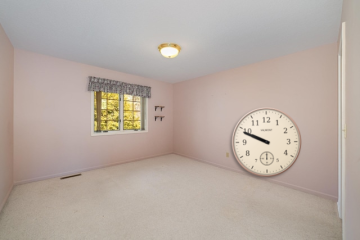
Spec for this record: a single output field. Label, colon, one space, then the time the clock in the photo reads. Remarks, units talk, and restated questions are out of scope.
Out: 9:49
